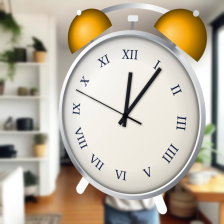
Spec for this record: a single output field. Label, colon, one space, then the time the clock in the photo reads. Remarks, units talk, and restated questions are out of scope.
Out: 12:05:48
